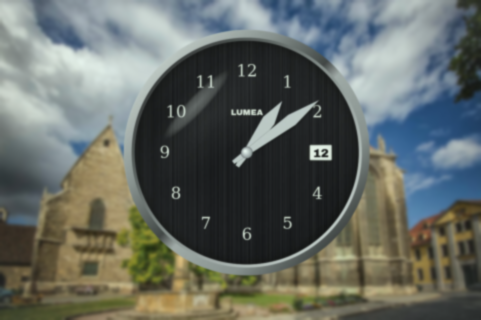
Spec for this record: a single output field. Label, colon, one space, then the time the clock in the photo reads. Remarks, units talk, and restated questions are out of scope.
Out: 1:09
